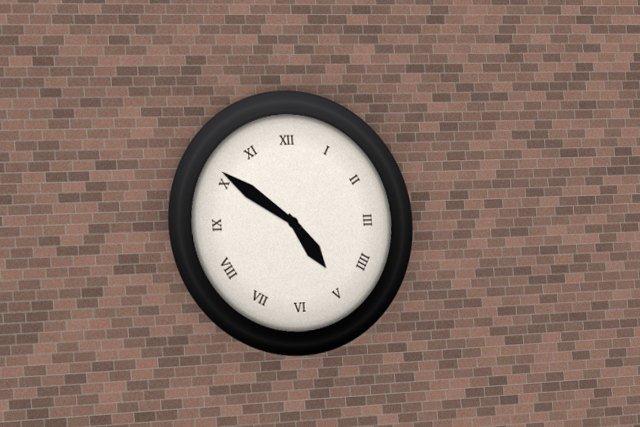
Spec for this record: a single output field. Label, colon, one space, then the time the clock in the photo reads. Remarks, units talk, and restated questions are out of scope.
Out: 4:51
